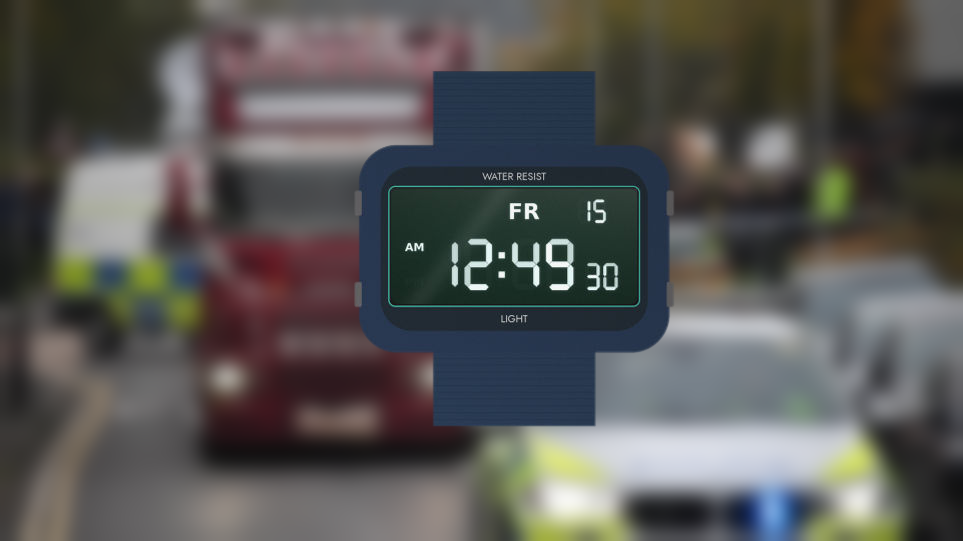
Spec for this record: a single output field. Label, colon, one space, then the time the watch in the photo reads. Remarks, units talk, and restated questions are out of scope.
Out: 12:49:30
